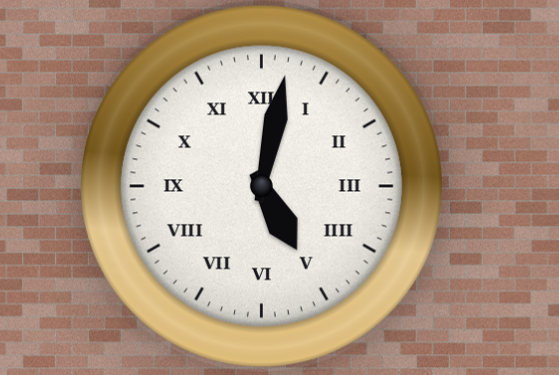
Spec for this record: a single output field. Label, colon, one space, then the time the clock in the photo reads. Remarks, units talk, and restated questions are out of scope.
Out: 5:02
